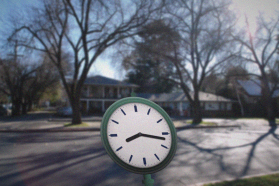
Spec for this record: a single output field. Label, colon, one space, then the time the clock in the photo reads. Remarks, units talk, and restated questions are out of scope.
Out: 8:17
